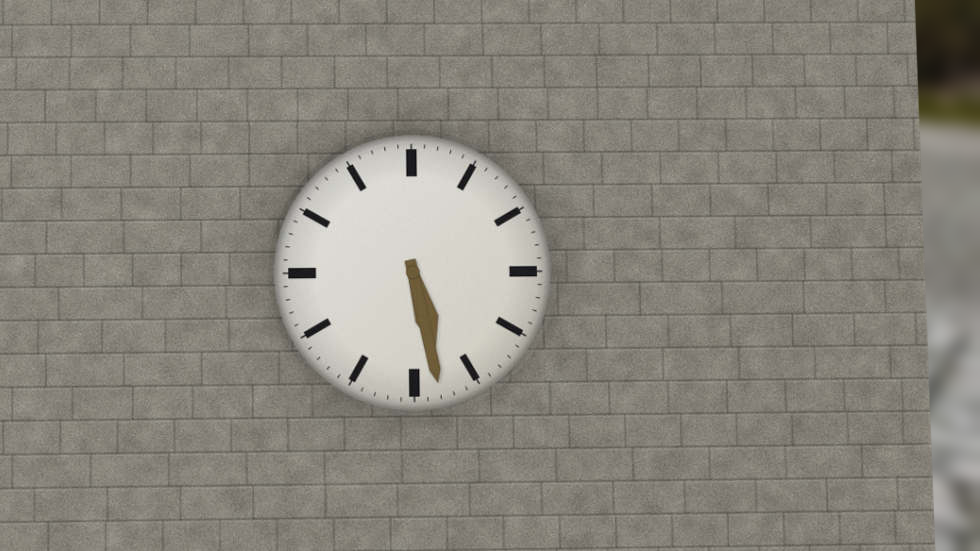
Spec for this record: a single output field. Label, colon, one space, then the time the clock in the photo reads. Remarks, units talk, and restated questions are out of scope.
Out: 5:28
